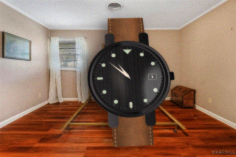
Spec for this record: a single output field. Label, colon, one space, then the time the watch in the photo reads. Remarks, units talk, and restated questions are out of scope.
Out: 10:52
